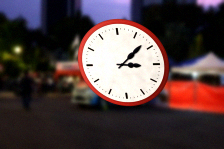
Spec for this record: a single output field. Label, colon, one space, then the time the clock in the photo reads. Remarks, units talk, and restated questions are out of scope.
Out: 3:08
